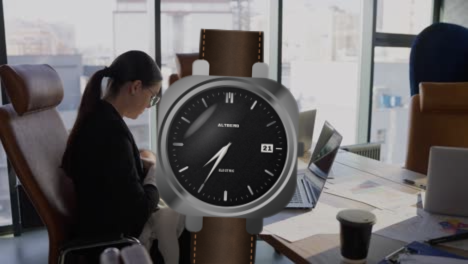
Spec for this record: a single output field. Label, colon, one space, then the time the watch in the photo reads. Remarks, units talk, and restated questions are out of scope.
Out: 7:35
